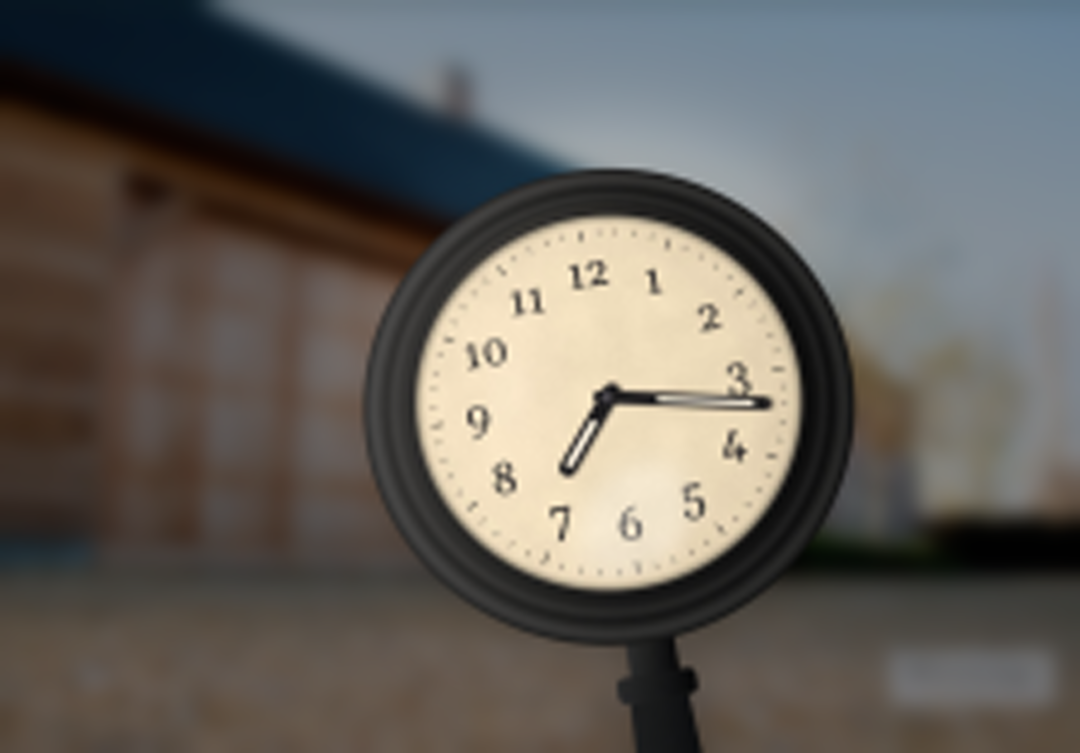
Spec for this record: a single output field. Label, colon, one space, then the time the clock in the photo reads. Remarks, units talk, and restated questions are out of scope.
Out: 7:17
